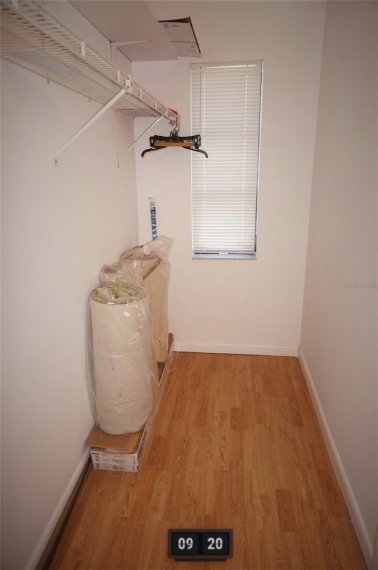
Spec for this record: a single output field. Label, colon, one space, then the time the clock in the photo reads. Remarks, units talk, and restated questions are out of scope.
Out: 9:20
